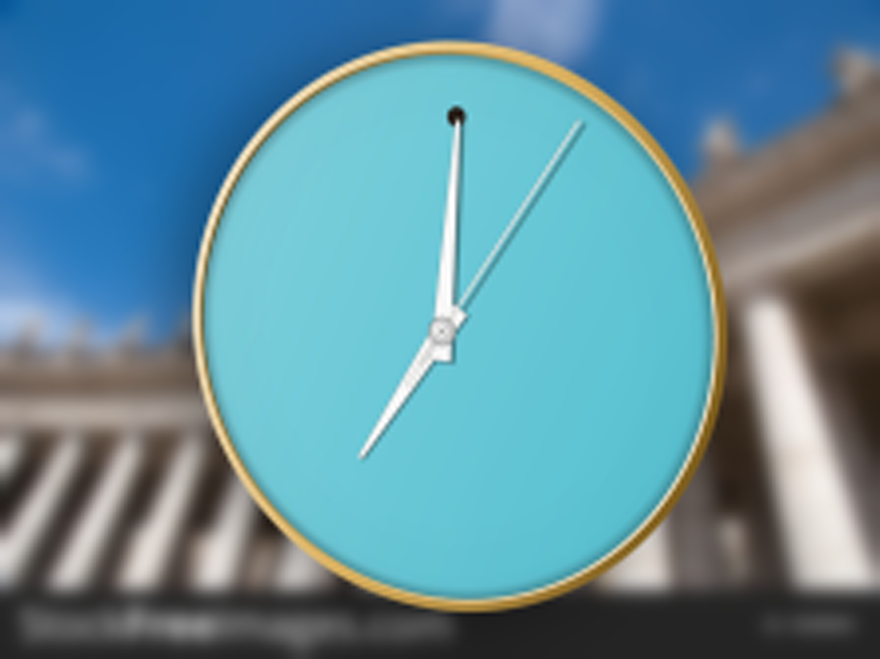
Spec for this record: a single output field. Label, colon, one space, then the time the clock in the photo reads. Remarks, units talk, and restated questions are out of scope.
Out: 7:00:05
